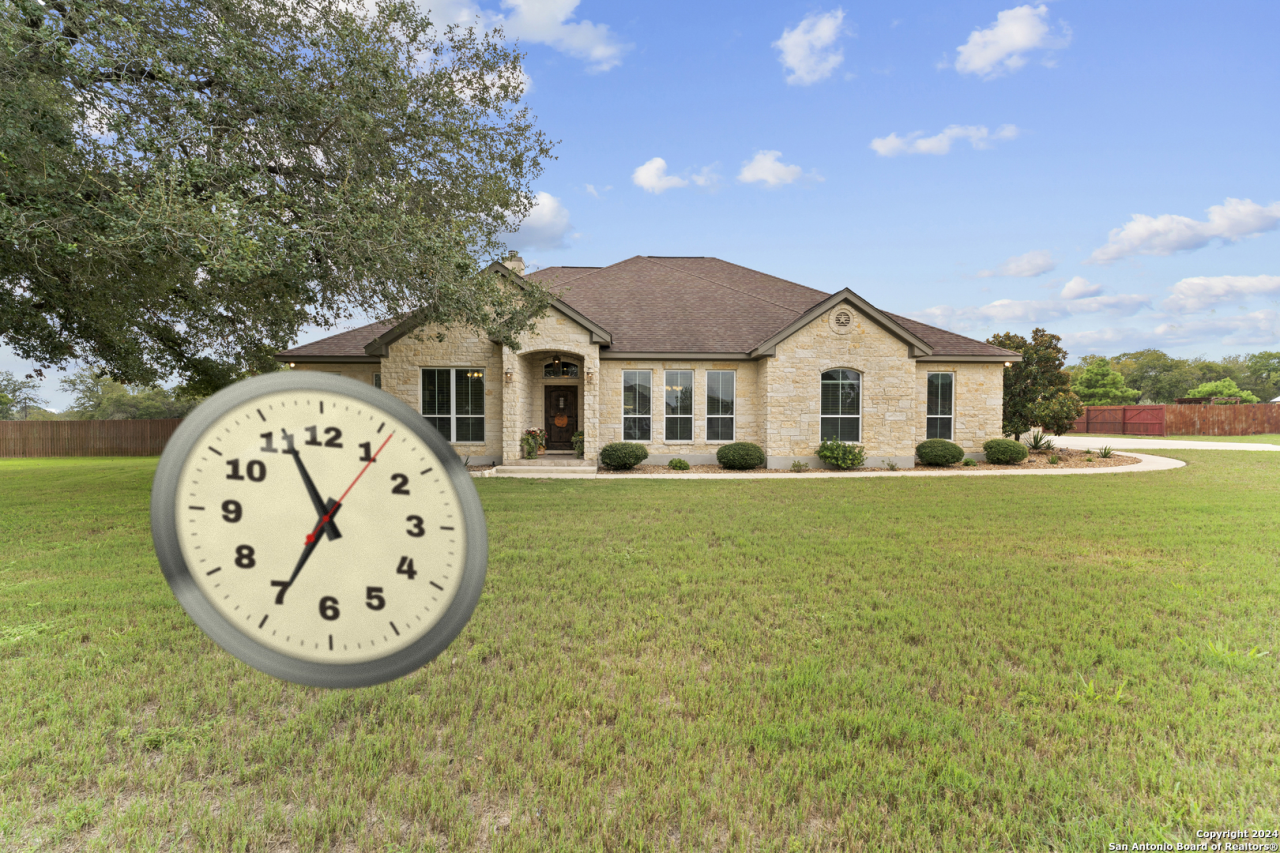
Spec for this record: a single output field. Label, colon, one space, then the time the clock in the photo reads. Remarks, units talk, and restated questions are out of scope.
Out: 6:56:06
